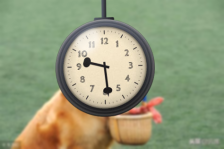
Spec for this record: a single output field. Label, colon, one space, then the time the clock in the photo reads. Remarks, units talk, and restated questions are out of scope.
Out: 9:29
